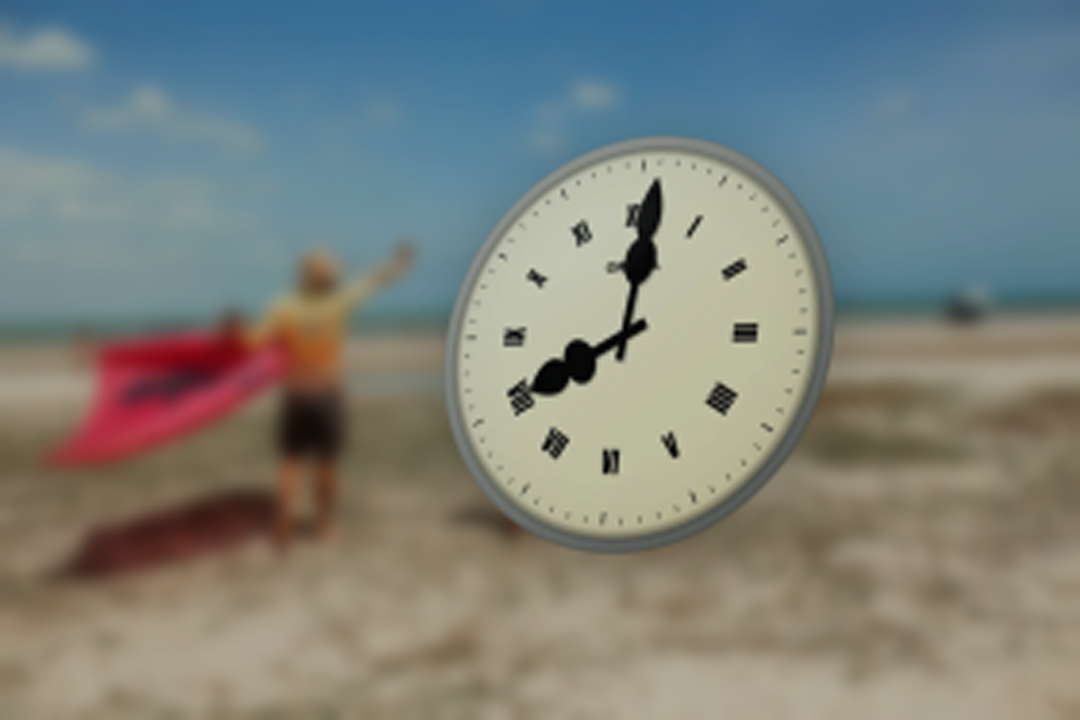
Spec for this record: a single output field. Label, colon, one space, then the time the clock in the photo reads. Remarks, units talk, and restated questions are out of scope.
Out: 8:01
